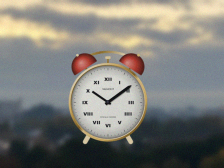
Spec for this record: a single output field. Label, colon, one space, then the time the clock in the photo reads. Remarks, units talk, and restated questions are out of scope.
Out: 10:09
